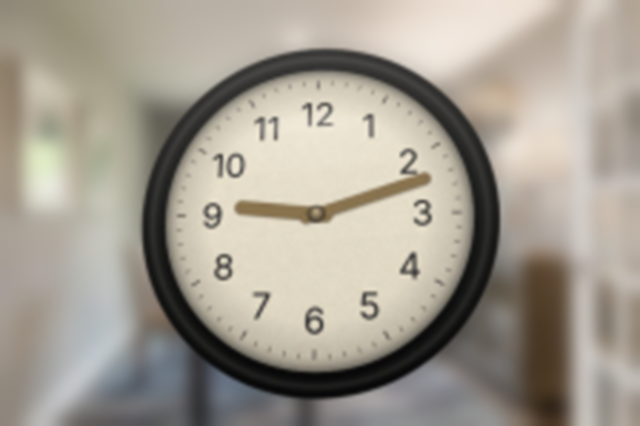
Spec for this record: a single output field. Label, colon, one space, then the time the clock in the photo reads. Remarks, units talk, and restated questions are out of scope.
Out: 9:12
